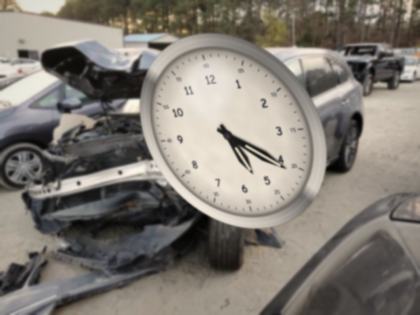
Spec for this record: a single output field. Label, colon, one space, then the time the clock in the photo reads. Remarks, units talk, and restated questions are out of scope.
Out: 5:21
